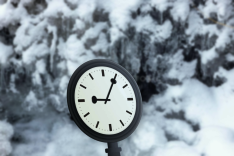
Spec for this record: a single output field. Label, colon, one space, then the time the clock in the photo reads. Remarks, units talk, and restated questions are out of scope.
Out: 9:05
